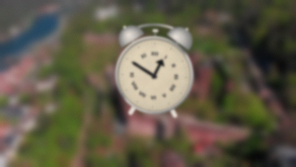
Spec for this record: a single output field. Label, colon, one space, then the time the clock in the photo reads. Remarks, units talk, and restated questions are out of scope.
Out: 12:50
